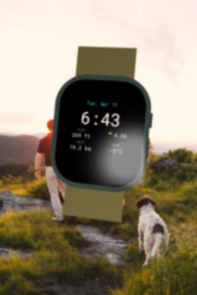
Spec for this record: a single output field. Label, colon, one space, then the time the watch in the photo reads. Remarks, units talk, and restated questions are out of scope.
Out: 6:43
